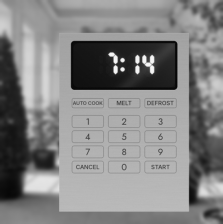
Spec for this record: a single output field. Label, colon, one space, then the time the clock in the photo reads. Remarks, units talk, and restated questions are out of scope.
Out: 7:14
